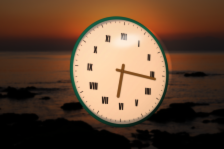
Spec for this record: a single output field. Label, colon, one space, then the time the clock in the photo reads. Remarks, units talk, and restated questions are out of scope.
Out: 6:16
